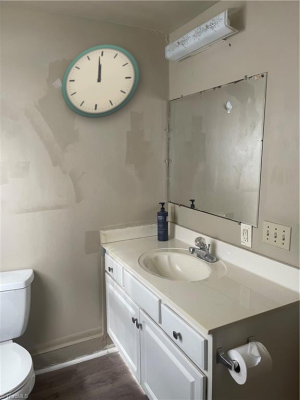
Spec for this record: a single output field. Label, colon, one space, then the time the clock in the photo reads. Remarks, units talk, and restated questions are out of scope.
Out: 11:59
